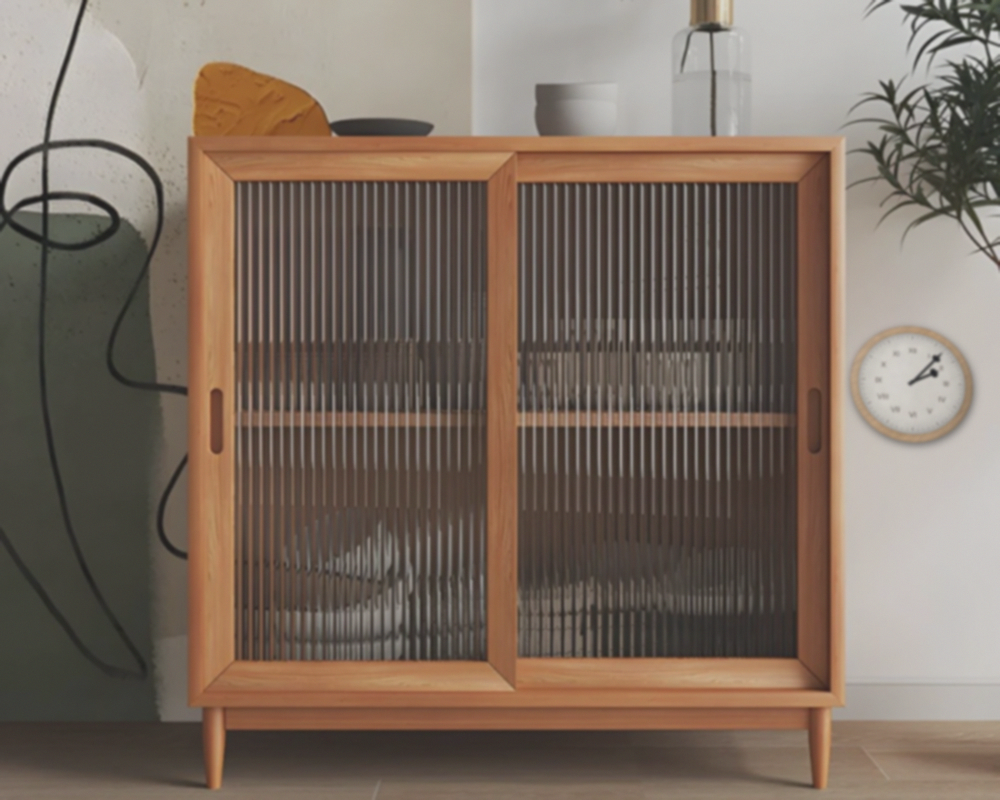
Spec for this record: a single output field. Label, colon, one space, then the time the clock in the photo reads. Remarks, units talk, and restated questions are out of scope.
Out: 2:07
